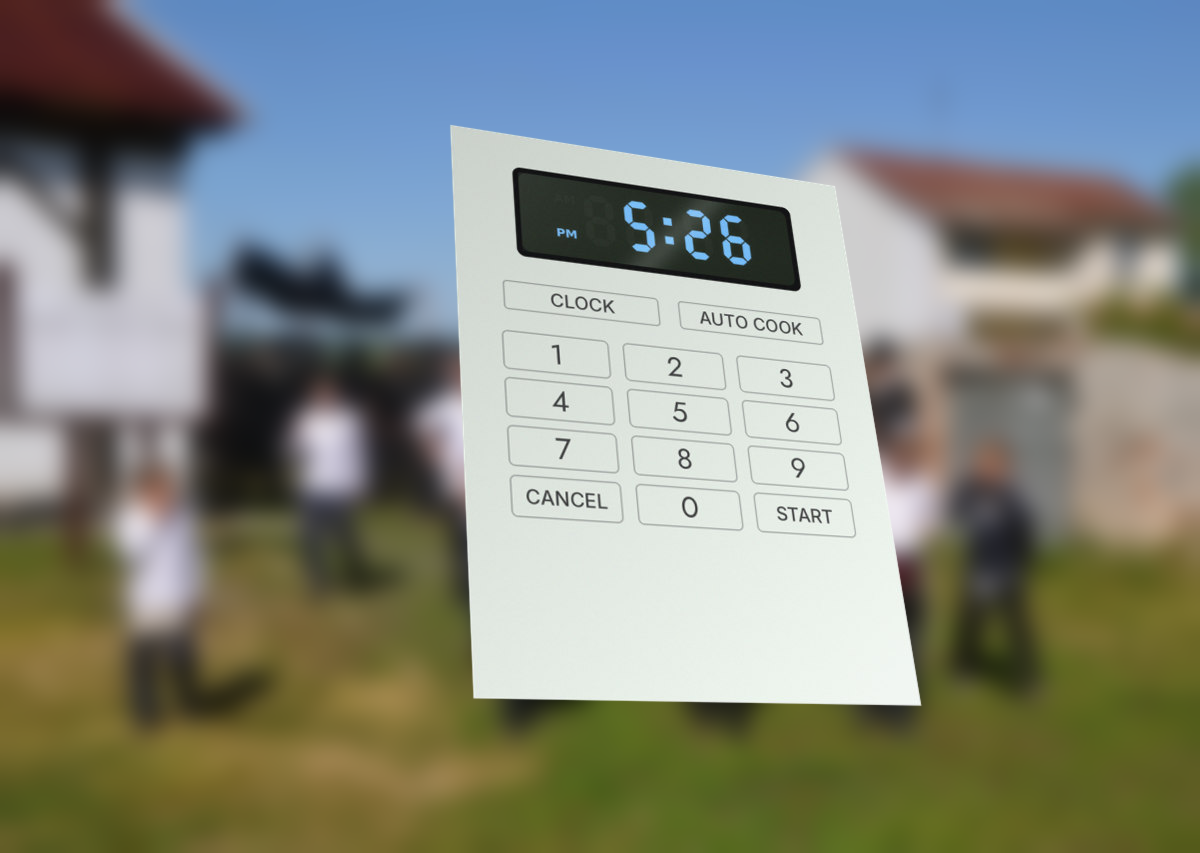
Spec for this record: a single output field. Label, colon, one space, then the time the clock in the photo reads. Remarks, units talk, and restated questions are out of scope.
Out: 5:26
